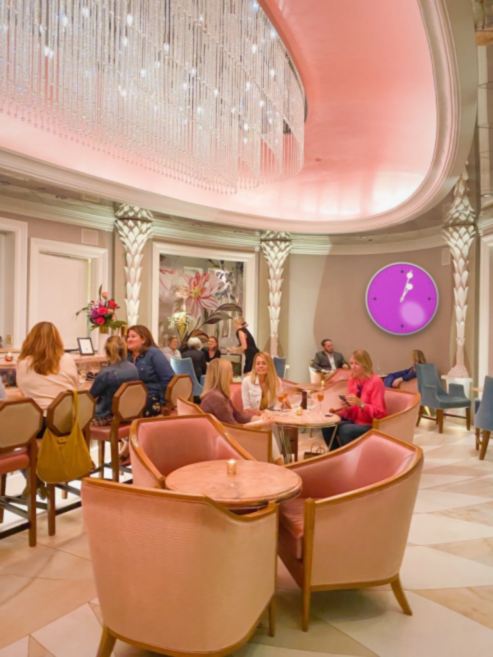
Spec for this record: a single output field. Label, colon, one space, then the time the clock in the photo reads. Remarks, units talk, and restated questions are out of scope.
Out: 1:03
